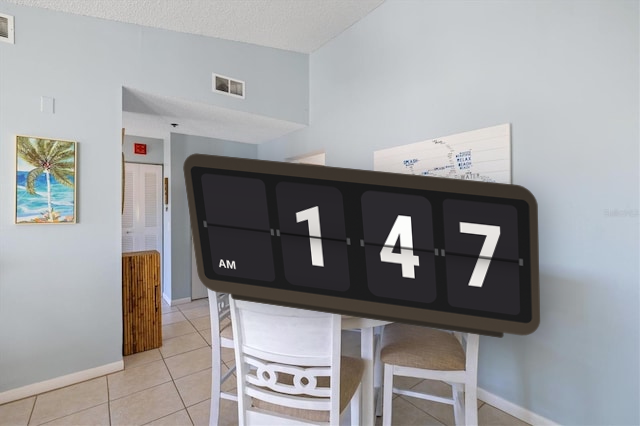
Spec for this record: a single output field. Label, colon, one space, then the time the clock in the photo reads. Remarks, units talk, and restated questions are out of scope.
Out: 1:47
